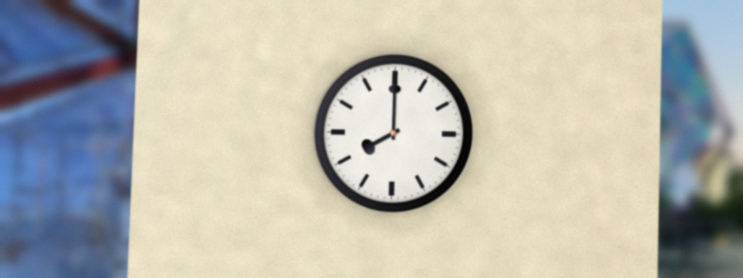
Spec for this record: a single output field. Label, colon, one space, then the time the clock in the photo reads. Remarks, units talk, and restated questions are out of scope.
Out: 8:00
